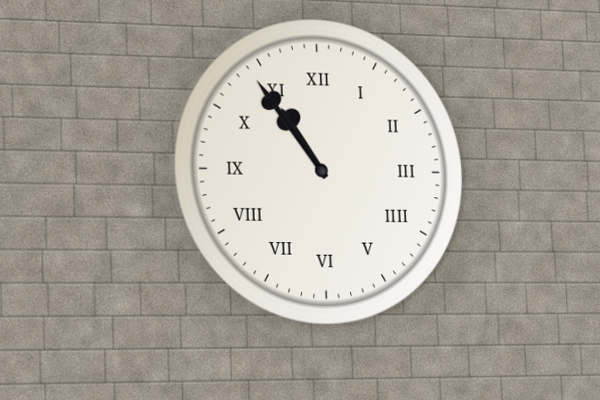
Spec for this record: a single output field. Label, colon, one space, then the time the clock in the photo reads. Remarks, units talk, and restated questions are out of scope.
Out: 10:54
